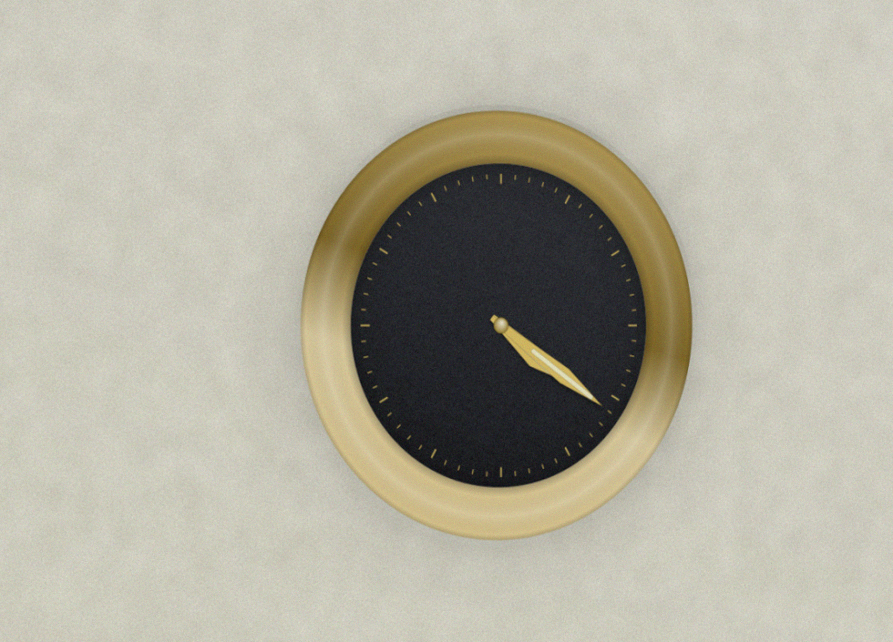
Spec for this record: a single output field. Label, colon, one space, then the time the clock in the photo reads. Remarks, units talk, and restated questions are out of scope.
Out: 4:21
